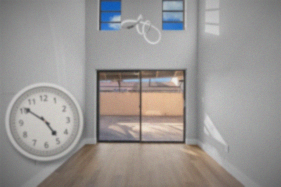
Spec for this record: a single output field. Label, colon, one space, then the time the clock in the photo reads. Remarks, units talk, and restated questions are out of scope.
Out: 4:51
